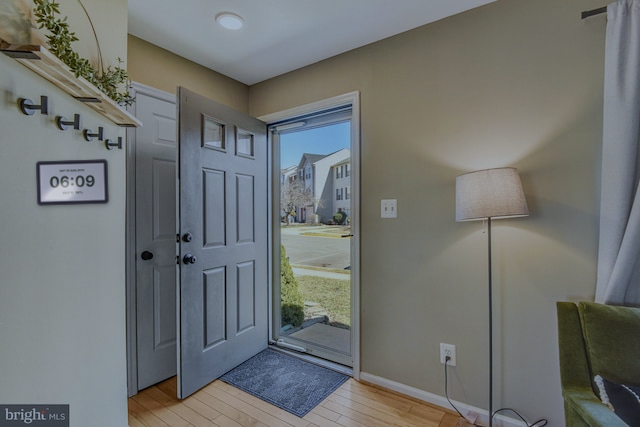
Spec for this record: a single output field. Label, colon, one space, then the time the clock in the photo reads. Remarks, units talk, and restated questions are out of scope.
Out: 6:09
